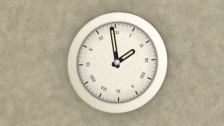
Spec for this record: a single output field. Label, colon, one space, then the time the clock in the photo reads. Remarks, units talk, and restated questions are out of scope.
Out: 1:59
